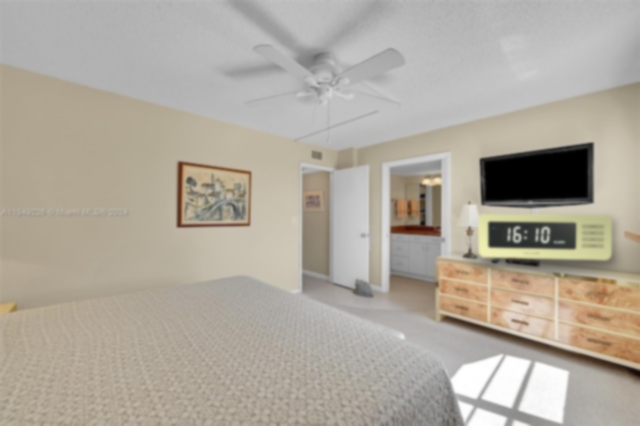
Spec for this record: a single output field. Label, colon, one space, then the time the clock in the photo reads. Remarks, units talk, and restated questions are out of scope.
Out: 16:10
